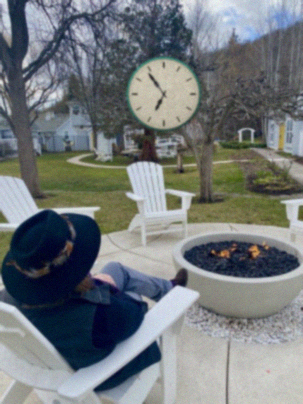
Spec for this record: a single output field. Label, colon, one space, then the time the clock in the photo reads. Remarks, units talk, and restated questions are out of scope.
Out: 6:54
